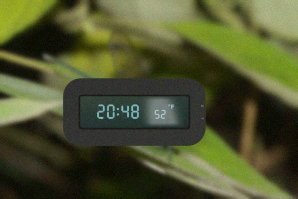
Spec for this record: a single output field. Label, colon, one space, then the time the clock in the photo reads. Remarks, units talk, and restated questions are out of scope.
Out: 20:48
